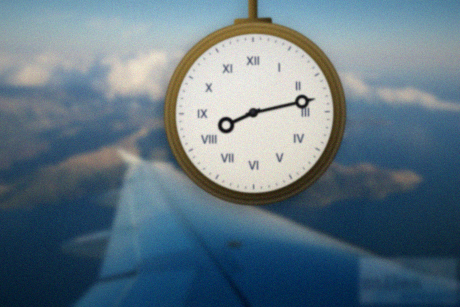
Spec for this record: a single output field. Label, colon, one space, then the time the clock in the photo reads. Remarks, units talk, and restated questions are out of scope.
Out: 8:13
